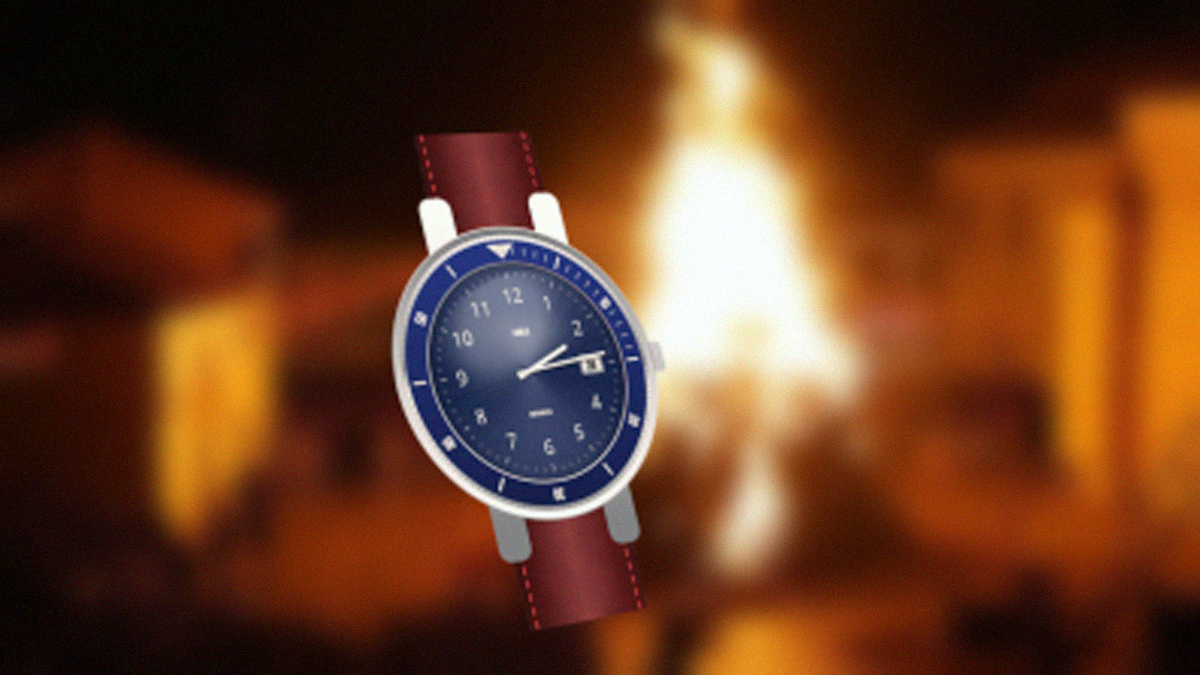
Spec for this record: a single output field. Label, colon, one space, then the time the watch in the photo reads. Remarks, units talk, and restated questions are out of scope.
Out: 2:14
